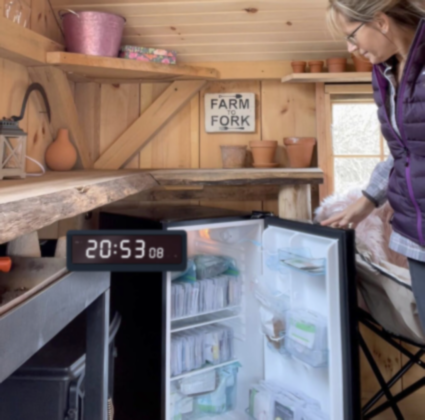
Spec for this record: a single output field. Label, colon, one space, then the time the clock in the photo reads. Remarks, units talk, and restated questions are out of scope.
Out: 20:53
